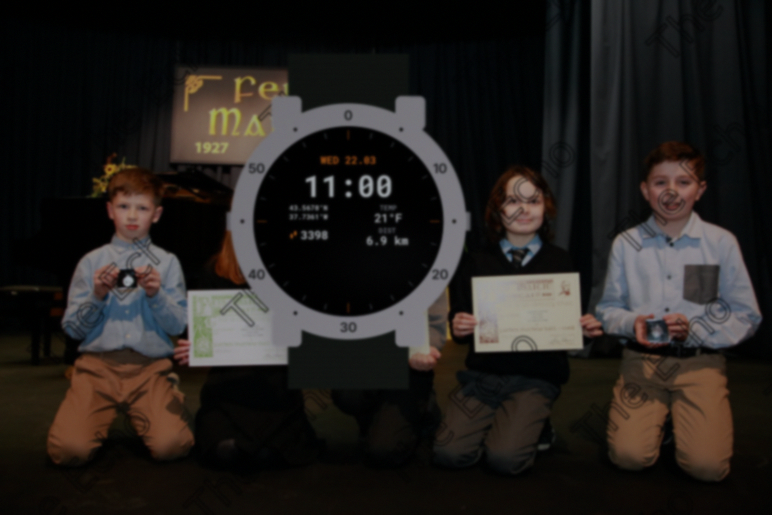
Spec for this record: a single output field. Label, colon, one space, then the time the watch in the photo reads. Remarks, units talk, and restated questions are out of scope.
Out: 11:00
